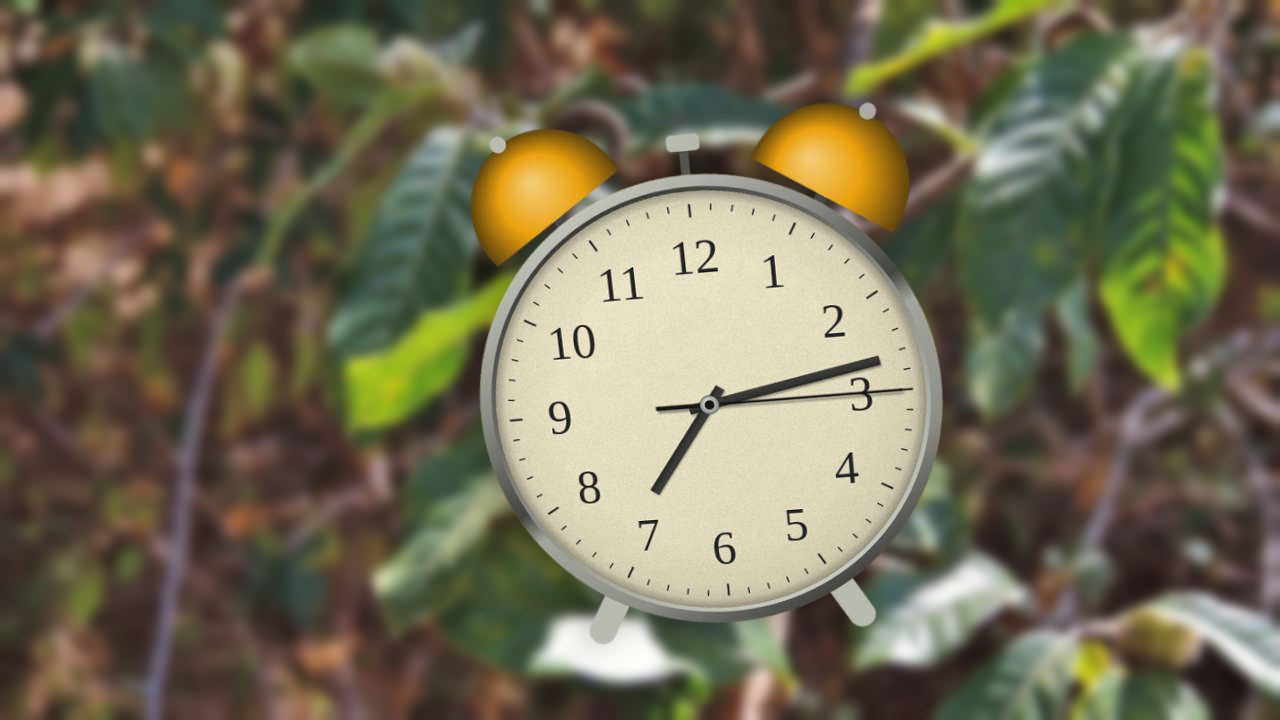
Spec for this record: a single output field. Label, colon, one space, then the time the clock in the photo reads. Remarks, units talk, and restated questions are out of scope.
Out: 7:13:15
